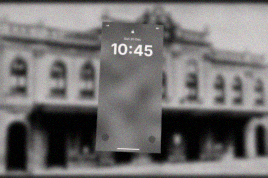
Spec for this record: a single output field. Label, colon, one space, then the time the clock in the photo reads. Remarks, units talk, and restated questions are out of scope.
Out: 10:45
